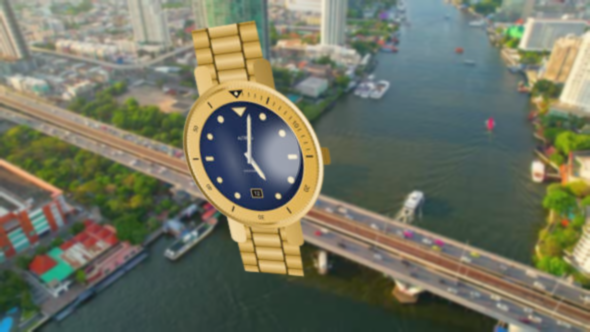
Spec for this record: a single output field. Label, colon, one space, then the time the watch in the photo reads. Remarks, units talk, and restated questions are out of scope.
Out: 5:02
